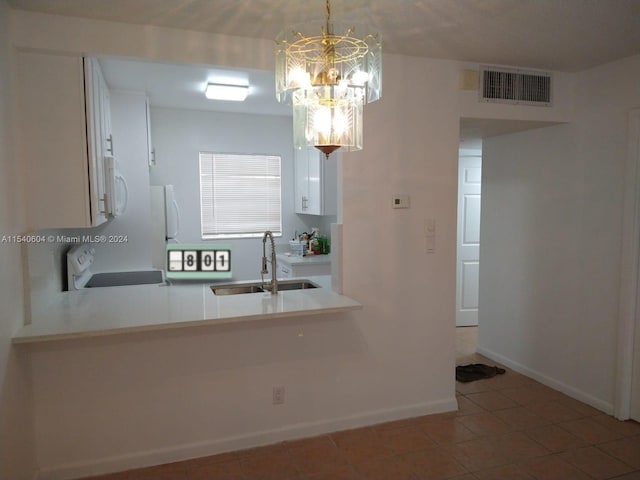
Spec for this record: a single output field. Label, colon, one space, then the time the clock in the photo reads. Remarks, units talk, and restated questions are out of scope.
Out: 8:01
